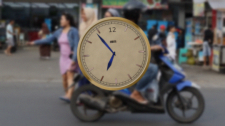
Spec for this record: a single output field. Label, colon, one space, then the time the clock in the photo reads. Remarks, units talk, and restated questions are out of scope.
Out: 6:54
